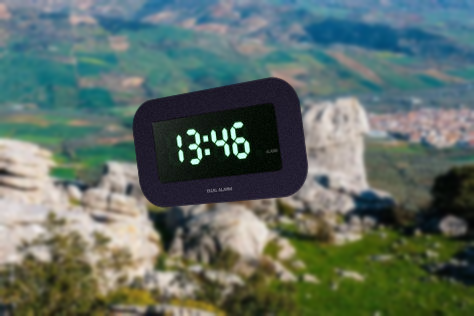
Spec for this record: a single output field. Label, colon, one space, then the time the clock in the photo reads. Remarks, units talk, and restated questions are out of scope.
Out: 13:46
